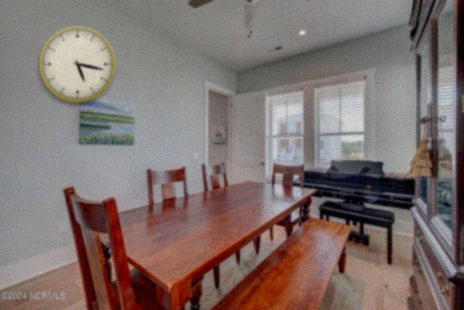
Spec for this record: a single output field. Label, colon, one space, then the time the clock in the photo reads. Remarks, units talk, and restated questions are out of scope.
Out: 5:17
